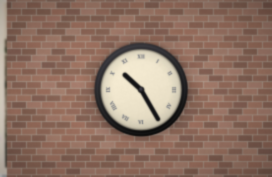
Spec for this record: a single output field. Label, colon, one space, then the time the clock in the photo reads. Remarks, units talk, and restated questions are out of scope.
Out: 10:25
